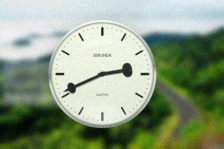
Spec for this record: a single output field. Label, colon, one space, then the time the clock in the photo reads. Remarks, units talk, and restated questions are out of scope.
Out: 2:41
